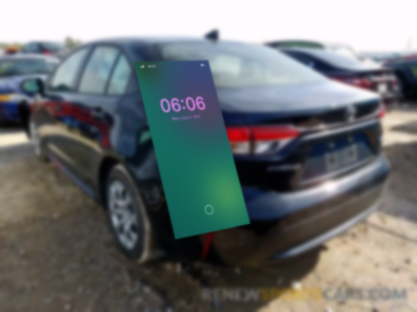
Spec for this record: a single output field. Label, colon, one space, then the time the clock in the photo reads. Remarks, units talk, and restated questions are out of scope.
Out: 6:06
